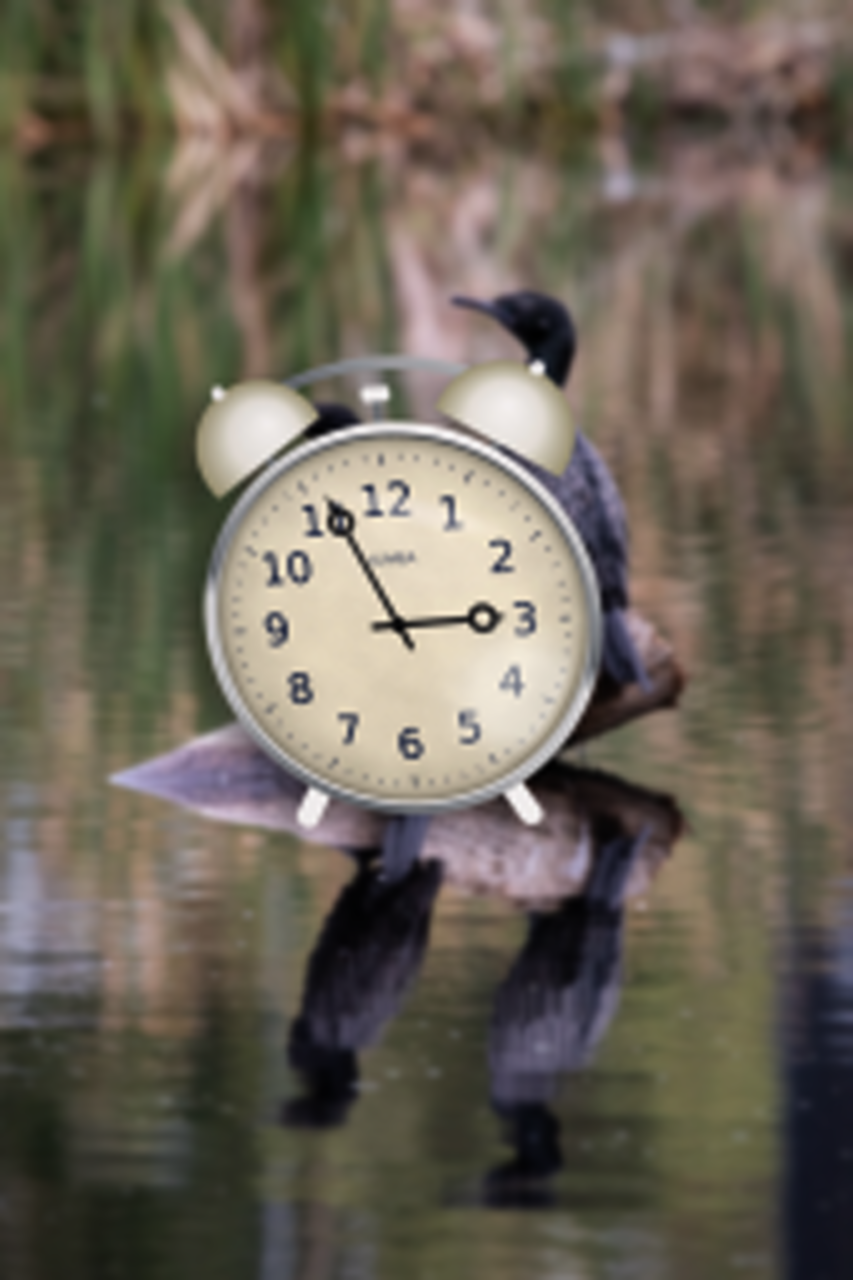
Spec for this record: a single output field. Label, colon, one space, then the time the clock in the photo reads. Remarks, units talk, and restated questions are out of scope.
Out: 2:56
